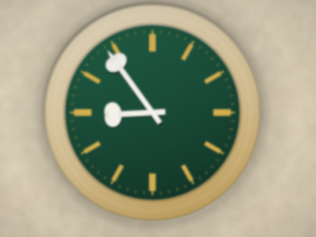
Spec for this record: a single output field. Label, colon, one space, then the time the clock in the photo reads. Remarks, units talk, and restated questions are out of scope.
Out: 8:54
